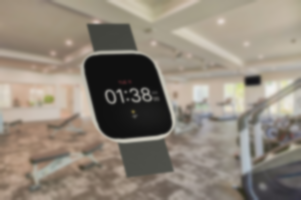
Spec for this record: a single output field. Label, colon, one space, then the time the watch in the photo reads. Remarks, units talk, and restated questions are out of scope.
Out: 1:38
